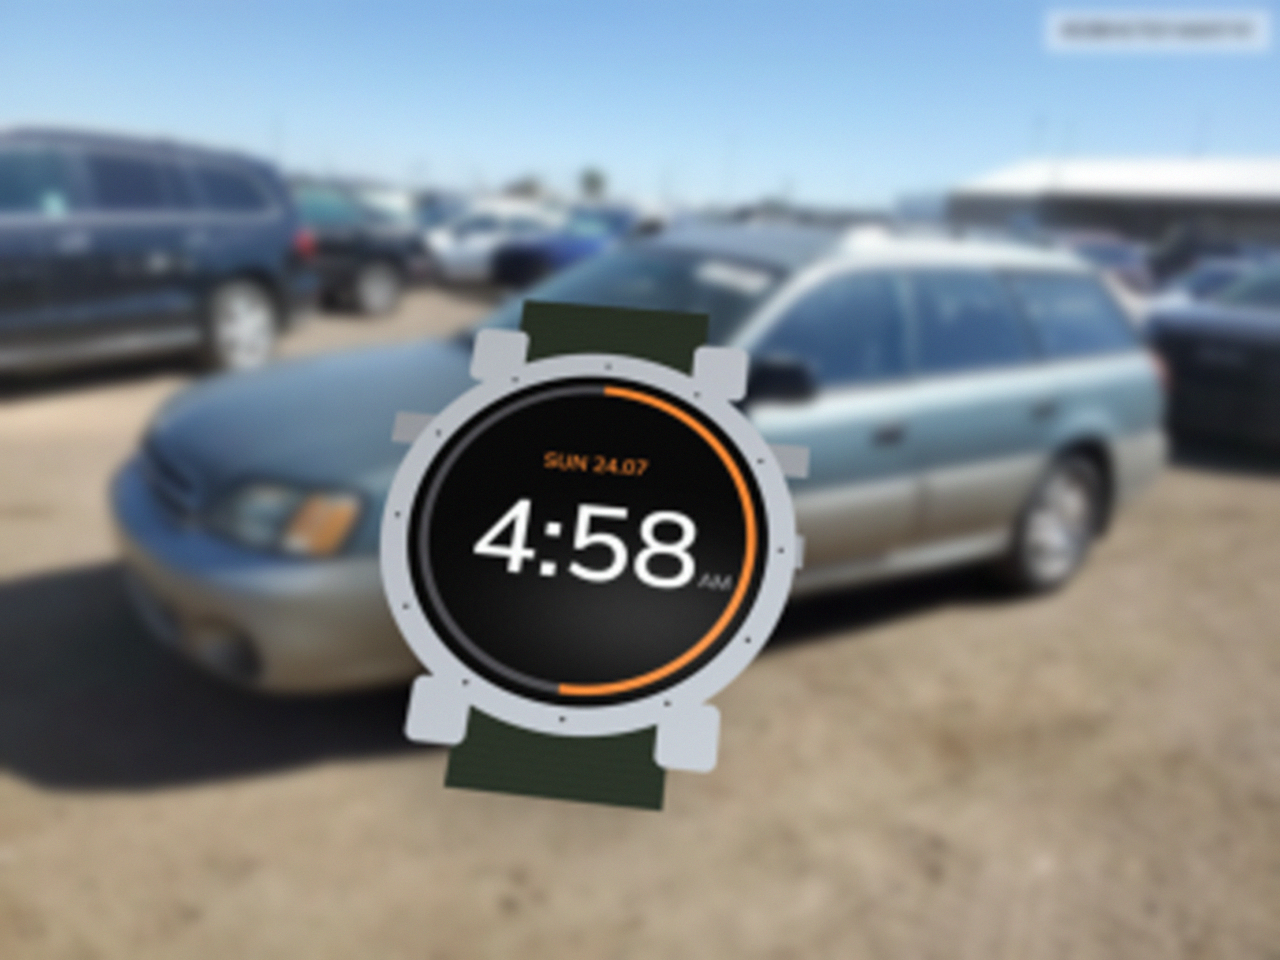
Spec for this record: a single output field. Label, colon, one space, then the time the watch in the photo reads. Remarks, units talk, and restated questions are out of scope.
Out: 4:58
